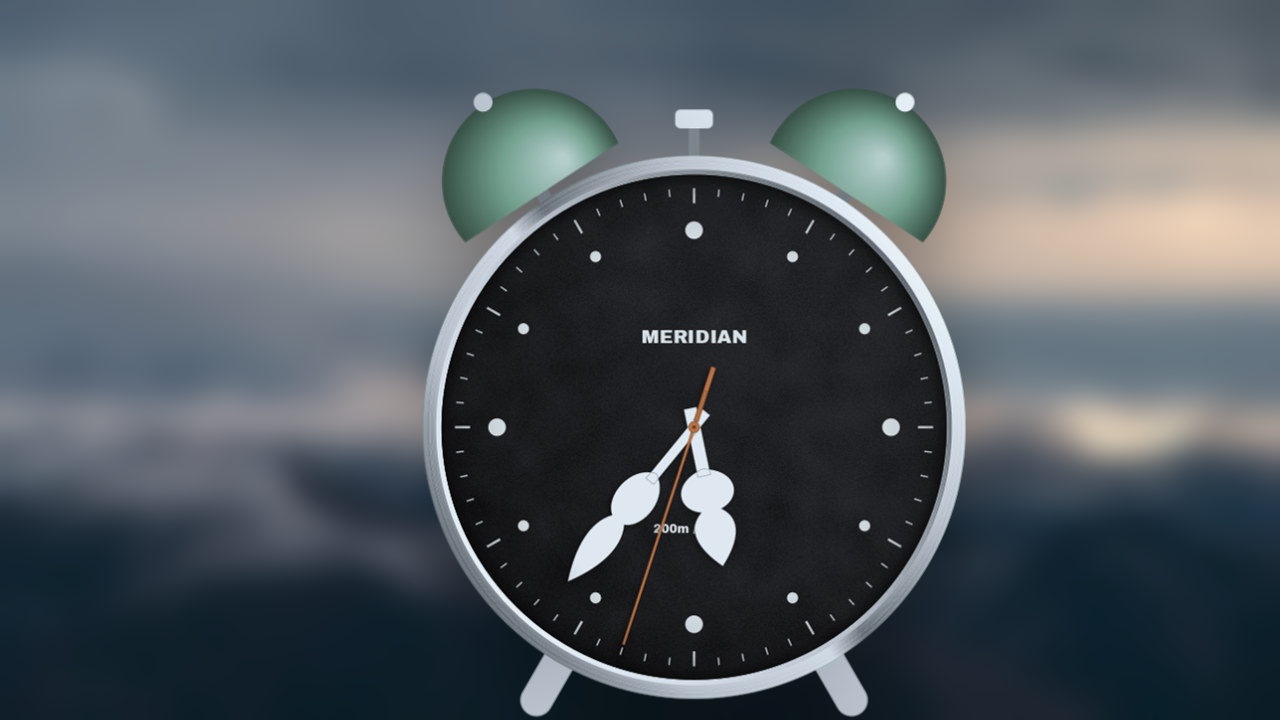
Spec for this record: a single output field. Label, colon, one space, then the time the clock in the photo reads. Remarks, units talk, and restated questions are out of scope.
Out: 5:36:33
